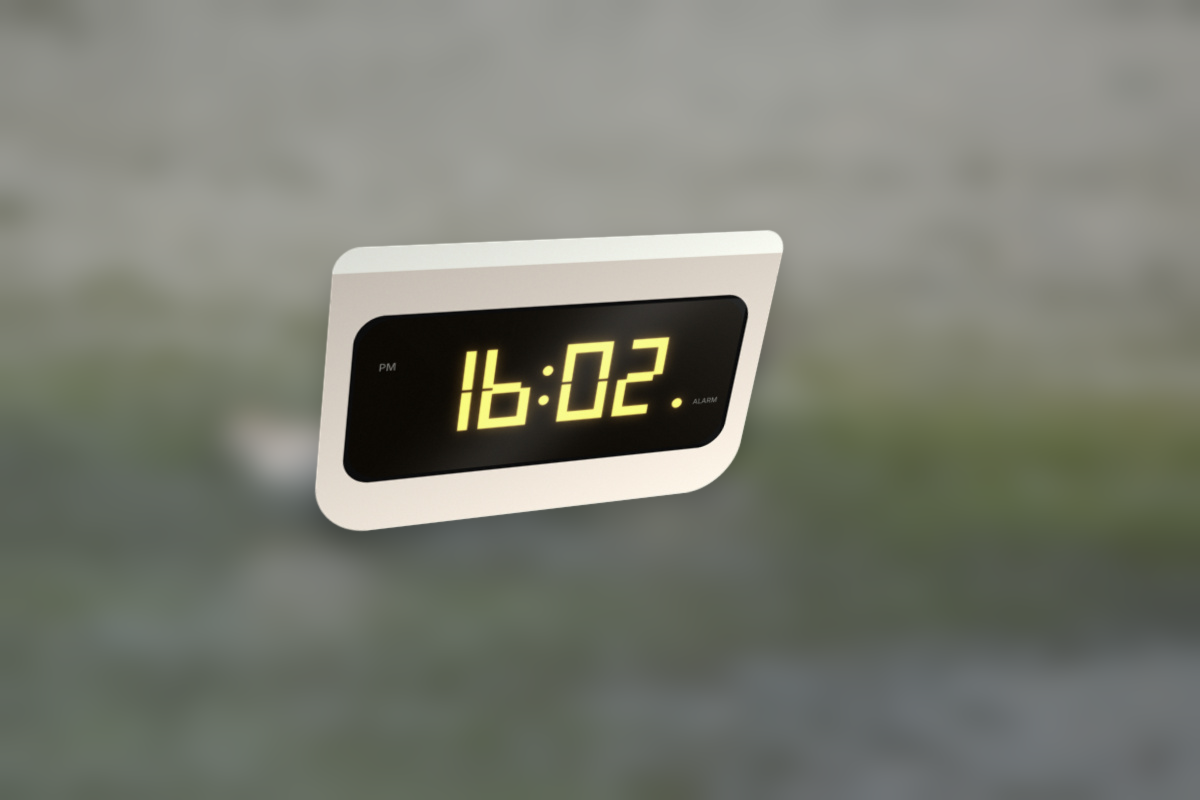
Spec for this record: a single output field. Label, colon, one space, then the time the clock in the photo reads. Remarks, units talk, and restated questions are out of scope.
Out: 16:02
